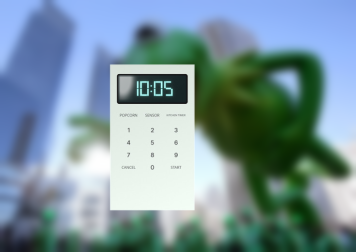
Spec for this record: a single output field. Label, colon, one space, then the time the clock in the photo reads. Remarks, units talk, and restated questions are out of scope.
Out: 10:05
